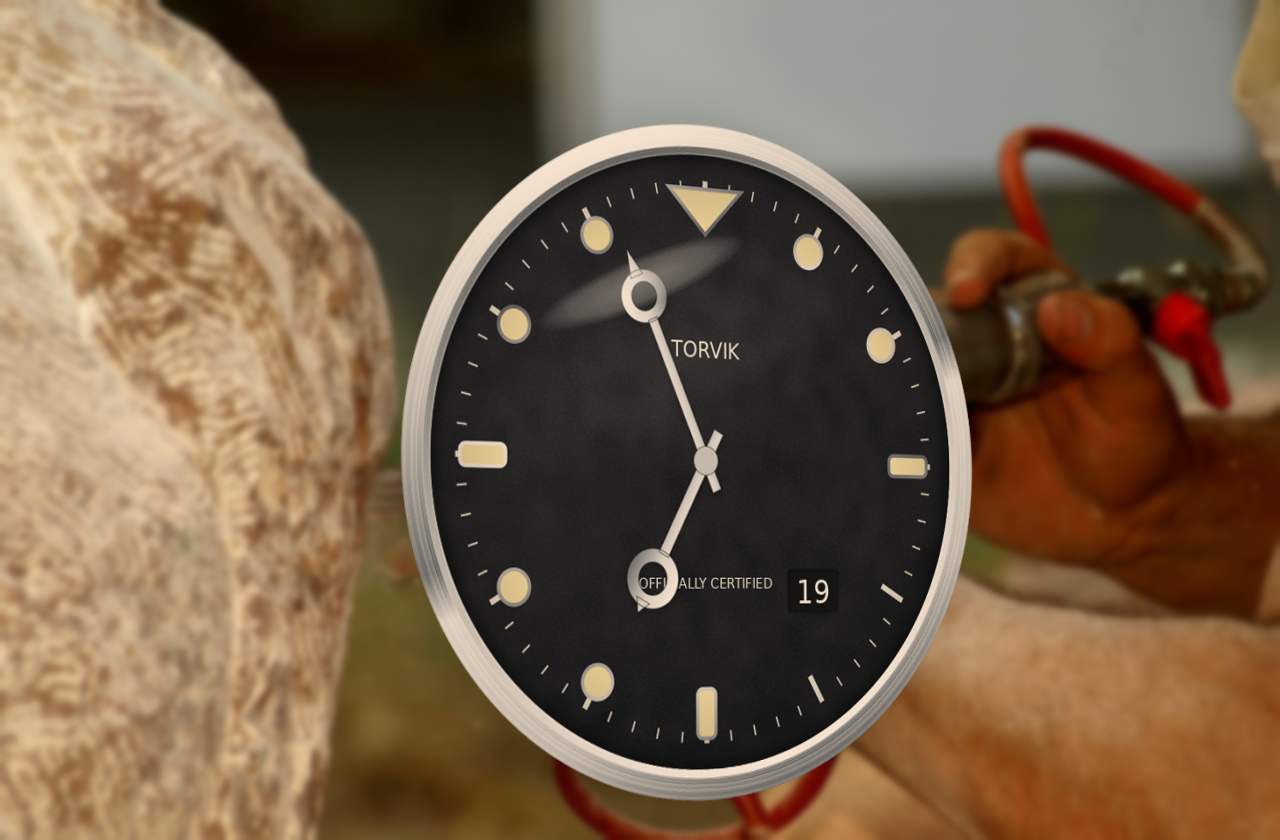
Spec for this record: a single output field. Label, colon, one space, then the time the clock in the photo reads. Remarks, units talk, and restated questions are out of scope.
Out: 6:56
